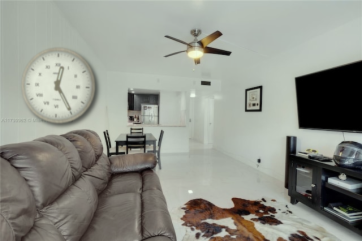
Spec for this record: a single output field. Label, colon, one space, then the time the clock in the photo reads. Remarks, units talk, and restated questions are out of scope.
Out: 12:25
